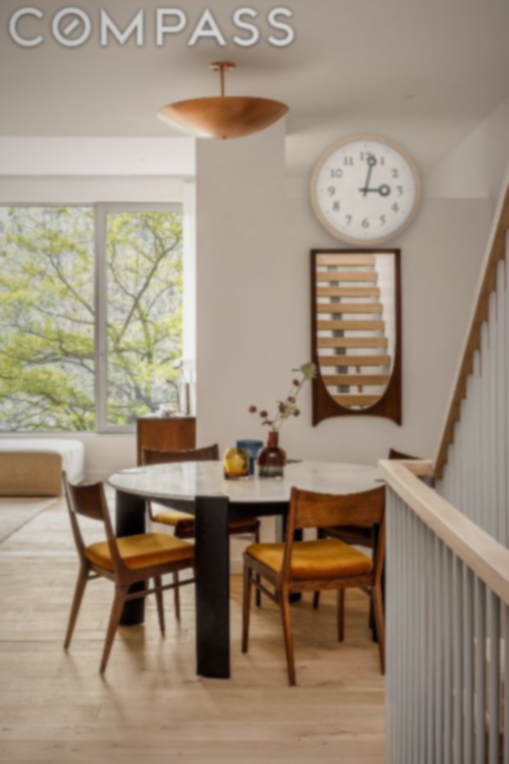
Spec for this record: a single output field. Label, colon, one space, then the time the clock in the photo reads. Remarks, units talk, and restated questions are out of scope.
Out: 3:02
